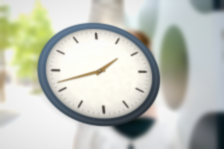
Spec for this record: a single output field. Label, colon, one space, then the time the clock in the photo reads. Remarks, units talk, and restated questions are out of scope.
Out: 1:42
